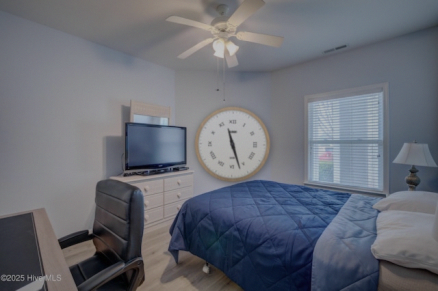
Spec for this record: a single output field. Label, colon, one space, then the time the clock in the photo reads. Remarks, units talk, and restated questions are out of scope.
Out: 11:27
